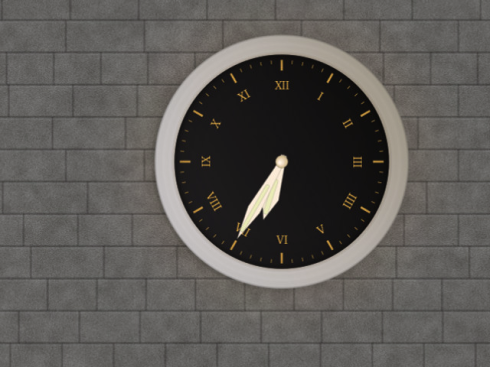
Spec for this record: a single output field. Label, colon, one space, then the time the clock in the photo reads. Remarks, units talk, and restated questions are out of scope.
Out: 6:35
